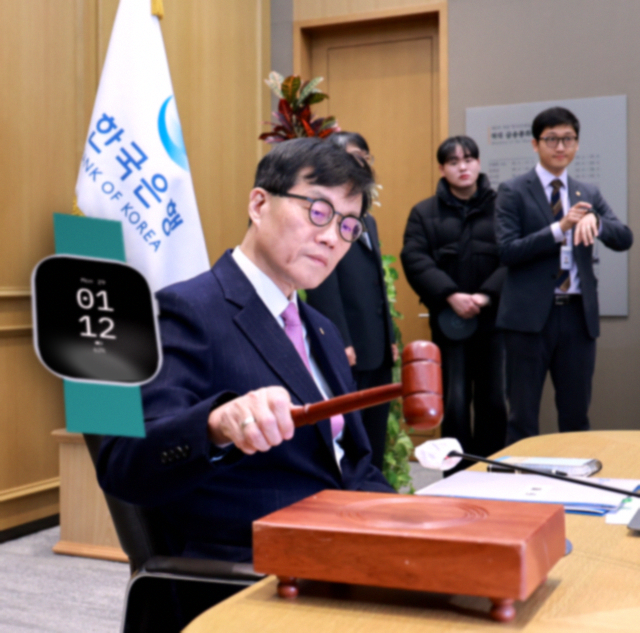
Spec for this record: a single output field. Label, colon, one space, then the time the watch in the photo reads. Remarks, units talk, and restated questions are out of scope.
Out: 1:12
